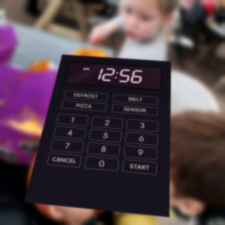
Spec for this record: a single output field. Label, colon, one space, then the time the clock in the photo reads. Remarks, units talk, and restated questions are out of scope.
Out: 12:56
